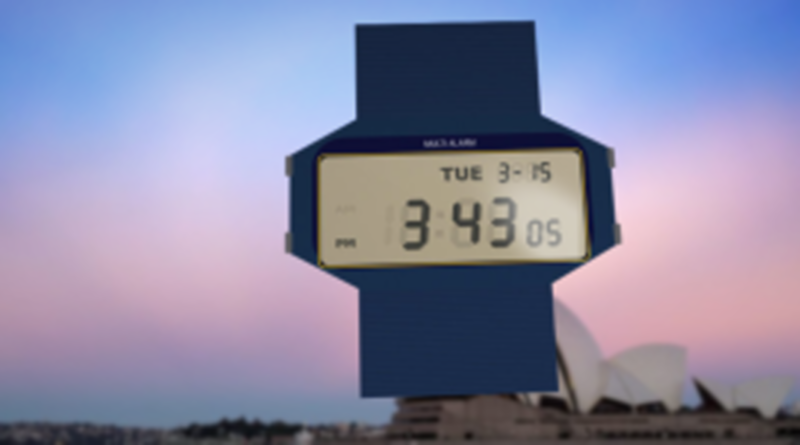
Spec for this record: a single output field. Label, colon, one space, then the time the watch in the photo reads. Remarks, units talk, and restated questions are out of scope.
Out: 3:43:05
